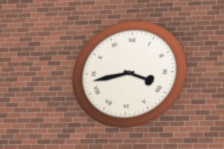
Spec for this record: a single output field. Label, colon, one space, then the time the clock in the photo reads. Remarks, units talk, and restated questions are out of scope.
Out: 3:43
